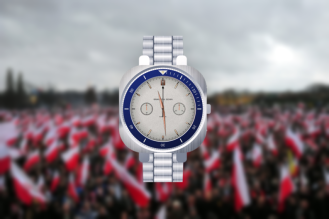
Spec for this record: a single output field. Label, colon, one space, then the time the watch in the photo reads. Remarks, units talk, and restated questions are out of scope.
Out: 11:29
